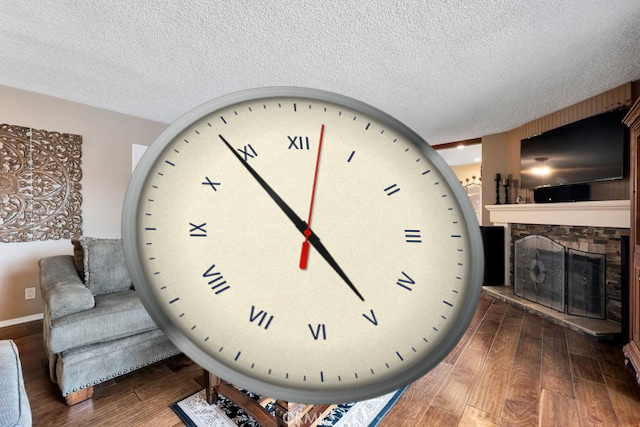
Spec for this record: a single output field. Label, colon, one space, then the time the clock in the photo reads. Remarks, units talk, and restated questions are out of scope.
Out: 4:54:02
